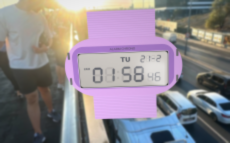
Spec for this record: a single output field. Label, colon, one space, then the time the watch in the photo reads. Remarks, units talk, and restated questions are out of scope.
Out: 1:58:46
